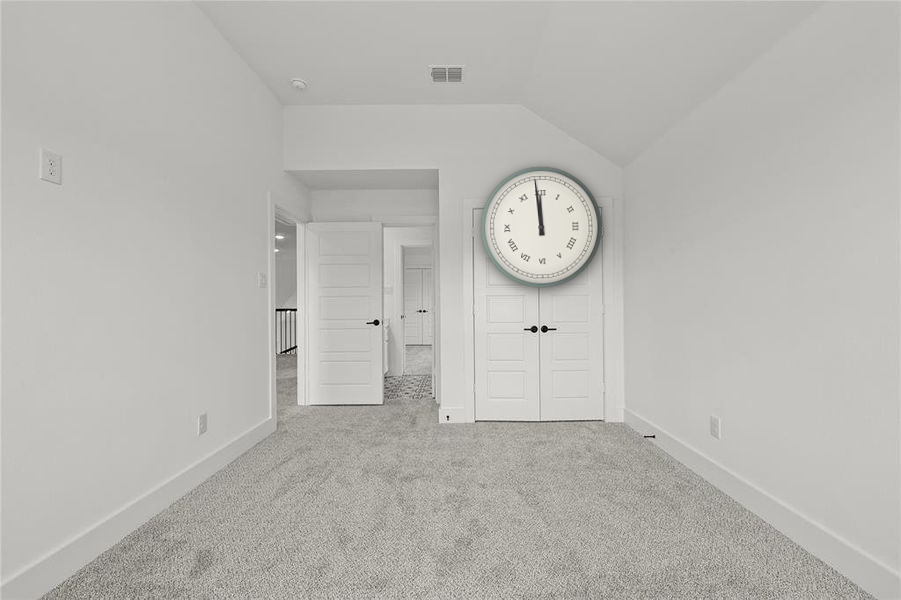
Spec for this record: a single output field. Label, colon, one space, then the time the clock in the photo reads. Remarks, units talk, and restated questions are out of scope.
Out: 11:59
